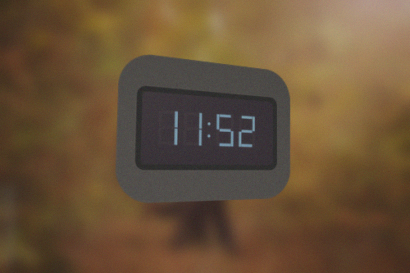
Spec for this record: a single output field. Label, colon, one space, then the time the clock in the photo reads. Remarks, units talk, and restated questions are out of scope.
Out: 11:52
